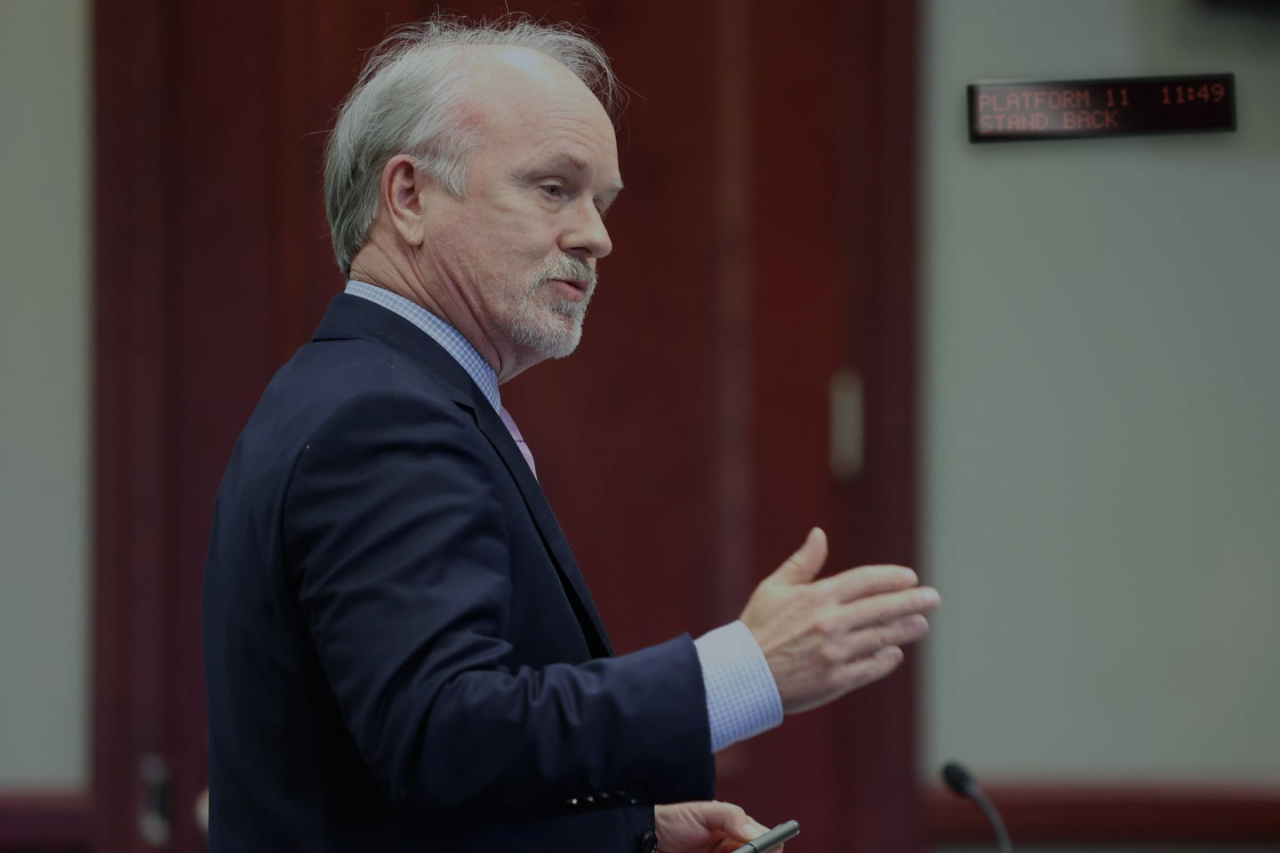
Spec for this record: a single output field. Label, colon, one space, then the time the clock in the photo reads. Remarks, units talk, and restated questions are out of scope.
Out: 11:49
